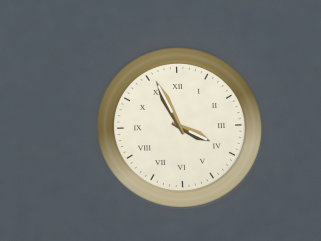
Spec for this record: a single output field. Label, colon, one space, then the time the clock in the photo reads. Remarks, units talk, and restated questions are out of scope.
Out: 3:56
